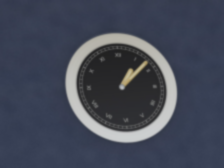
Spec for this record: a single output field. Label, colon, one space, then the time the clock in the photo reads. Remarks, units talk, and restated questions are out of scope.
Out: 1:08
